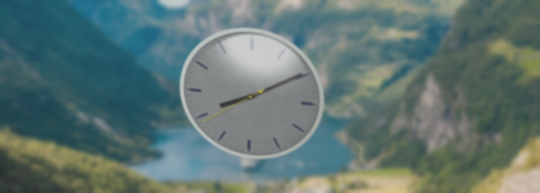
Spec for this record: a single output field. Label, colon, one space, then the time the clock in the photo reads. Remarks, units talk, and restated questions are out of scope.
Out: 8:09:39
